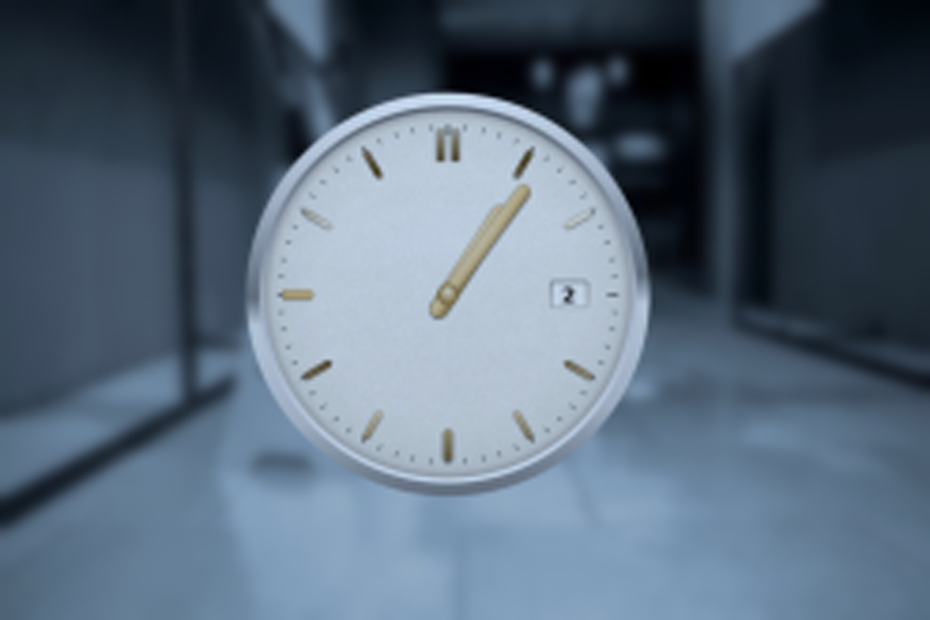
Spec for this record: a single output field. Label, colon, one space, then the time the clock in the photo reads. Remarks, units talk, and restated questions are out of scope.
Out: 1:06
